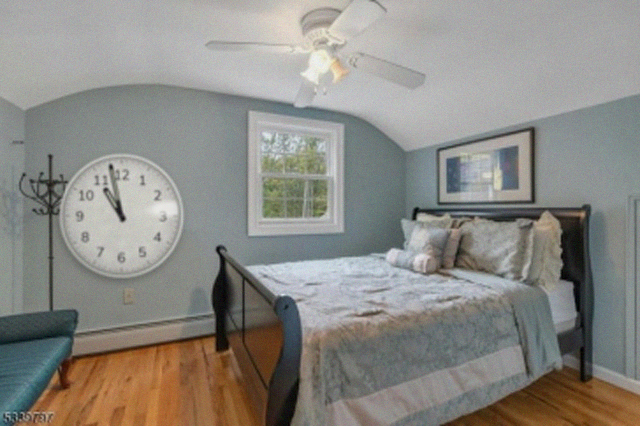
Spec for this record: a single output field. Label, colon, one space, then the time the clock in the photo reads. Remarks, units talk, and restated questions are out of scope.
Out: 10:58
